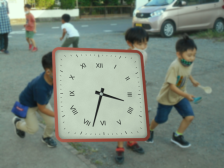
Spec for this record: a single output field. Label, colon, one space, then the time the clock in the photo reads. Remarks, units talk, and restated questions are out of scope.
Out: 3:33
